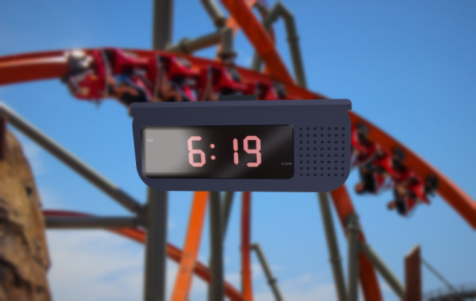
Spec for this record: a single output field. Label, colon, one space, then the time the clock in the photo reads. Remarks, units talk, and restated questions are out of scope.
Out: 6:19
